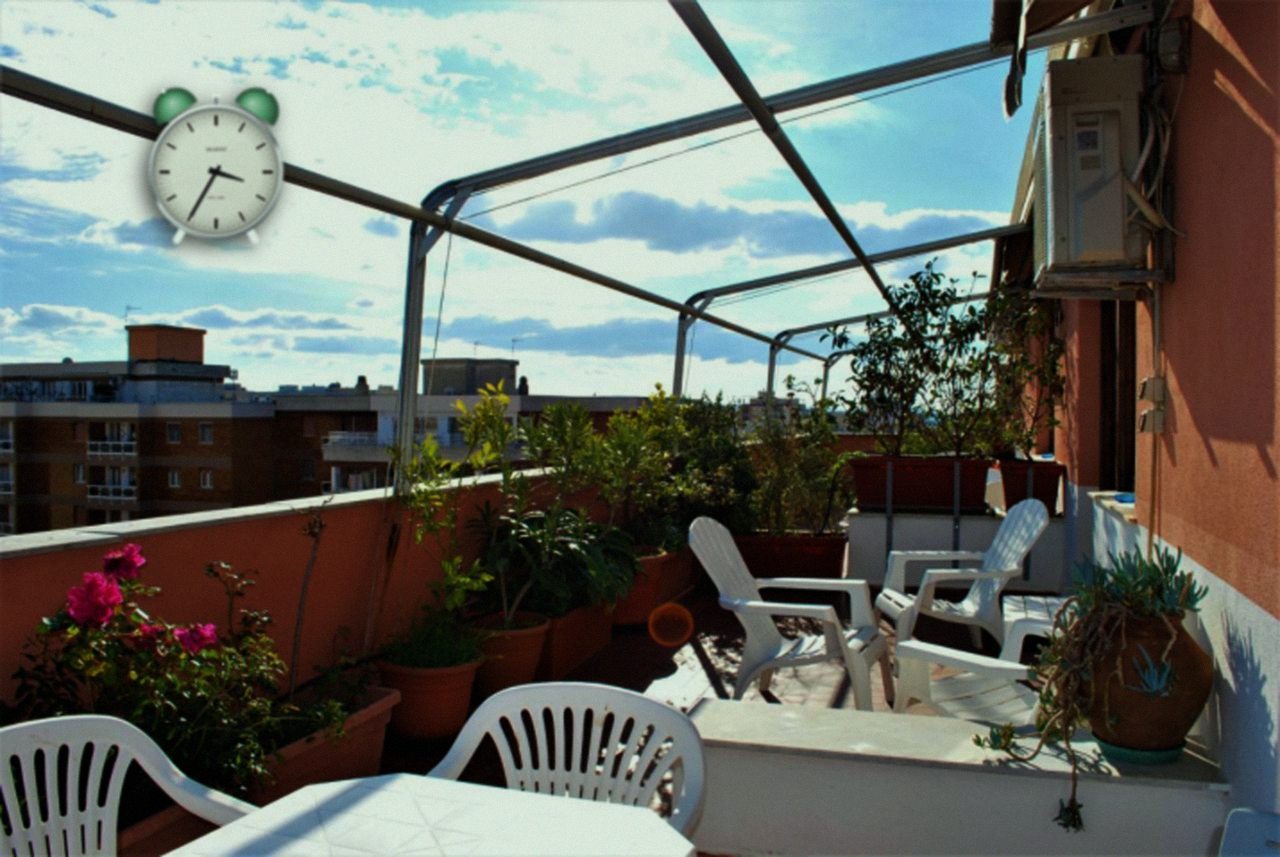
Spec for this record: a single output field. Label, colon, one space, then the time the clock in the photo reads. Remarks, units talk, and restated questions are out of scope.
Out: 3:35
